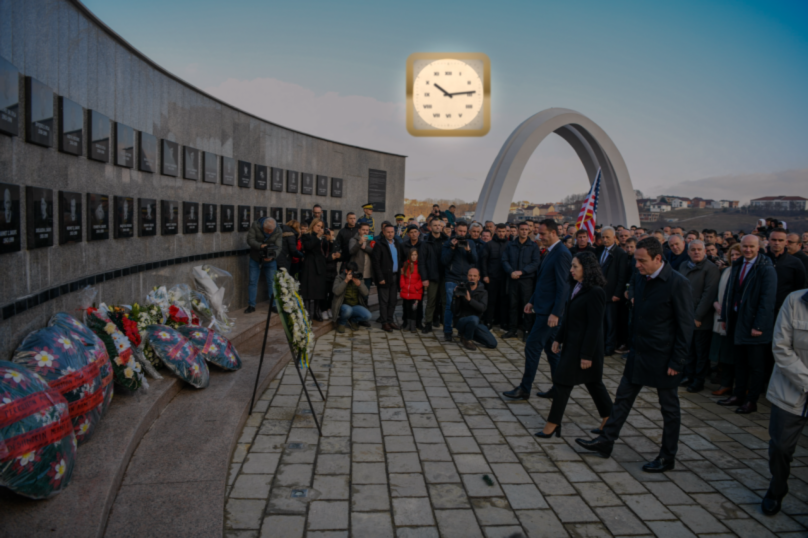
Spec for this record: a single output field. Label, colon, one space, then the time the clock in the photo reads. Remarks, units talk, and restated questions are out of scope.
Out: 10:14
